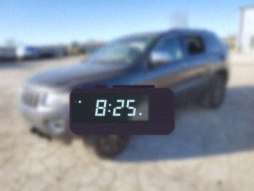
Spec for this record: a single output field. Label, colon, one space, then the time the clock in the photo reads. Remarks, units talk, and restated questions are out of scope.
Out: 8:25
